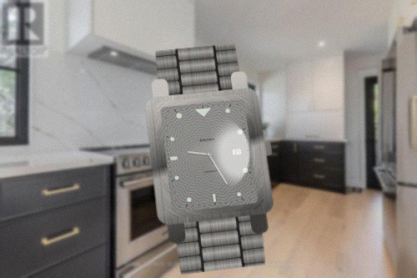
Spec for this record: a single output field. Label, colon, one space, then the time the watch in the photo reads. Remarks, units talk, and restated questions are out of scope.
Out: 9:26
